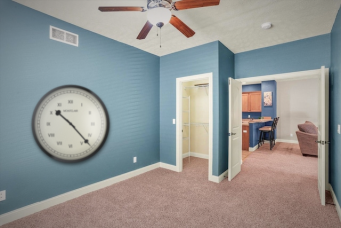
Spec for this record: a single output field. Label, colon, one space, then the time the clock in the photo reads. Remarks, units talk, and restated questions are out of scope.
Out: 10:23
